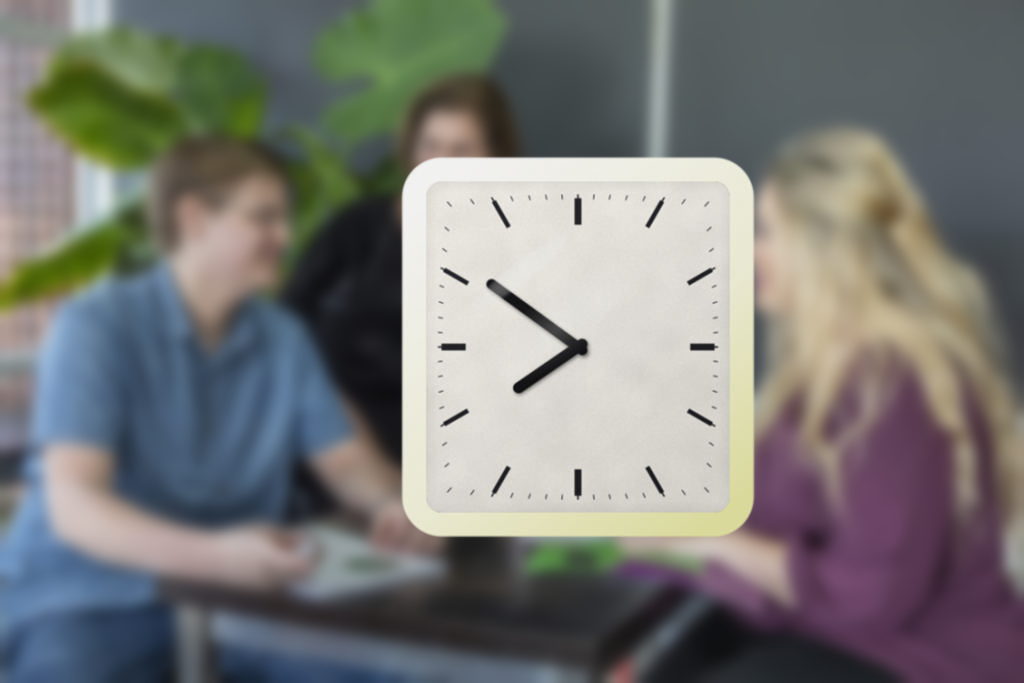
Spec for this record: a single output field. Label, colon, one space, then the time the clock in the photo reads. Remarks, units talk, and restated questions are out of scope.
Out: 7:51
